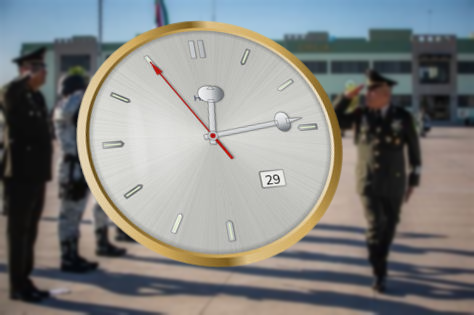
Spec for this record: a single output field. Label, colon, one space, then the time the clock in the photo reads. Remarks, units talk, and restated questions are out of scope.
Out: 12:13:55
